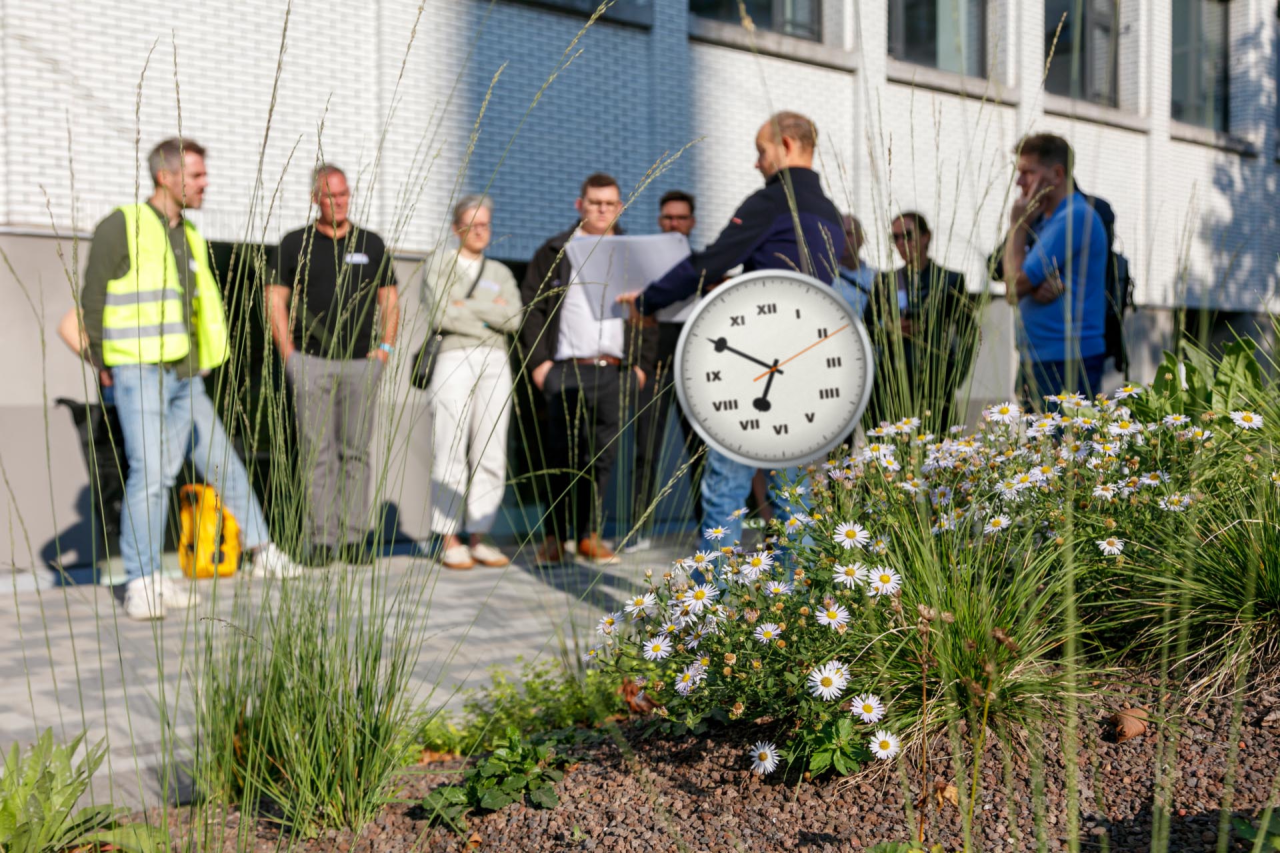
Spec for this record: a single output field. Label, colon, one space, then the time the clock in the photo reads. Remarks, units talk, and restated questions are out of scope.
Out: 6:50:11
